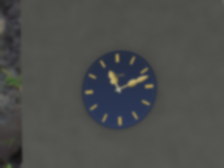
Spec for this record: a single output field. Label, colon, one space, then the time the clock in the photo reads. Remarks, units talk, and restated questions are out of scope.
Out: 11:12
